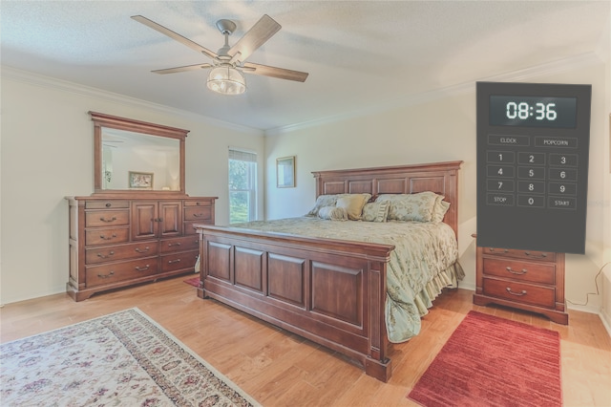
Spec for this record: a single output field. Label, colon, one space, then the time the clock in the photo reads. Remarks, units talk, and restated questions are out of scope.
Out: 8:36
